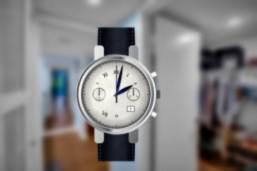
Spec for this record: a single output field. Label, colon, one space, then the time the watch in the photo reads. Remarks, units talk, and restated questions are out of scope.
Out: 2:02
